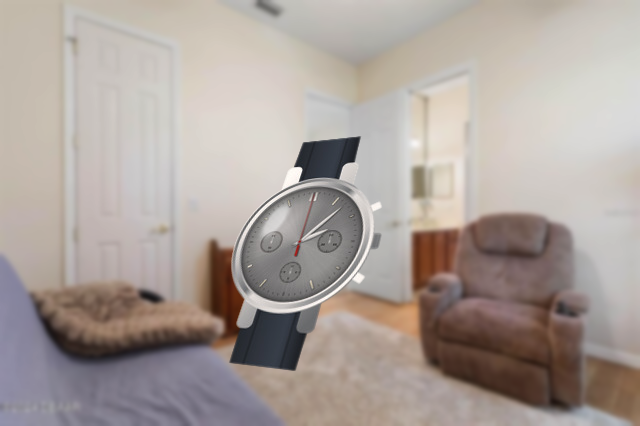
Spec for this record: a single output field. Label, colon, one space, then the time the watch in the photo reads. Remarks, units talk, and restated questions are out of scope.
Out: 2:07
